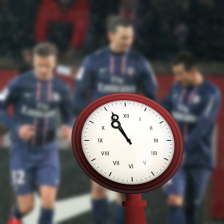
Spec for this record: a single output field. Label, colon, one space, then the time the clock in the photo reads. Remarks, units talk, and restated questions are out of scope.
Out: 10:56
